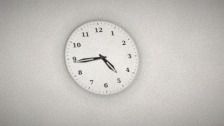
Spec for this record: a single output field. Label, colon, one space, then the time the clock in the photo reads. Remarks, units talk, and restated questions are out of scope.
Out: 4:44
